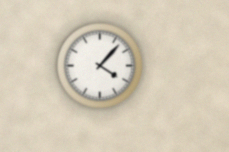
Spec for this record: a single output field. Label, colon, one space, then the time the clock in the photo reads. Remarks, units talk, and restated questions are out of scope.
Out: 4:07
